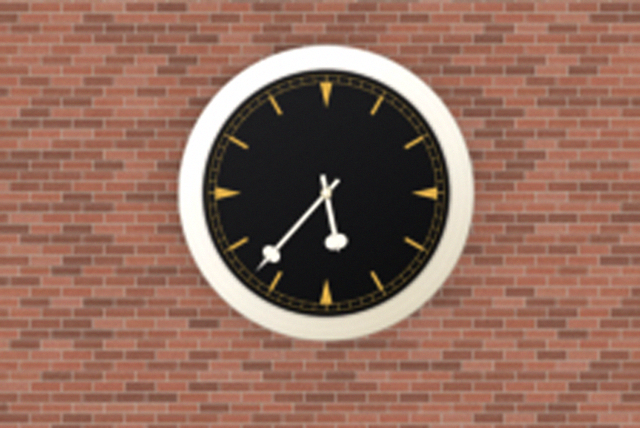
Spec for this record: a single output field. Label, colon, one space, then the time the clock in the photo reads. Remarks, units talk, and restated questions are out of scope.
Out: 5:37
